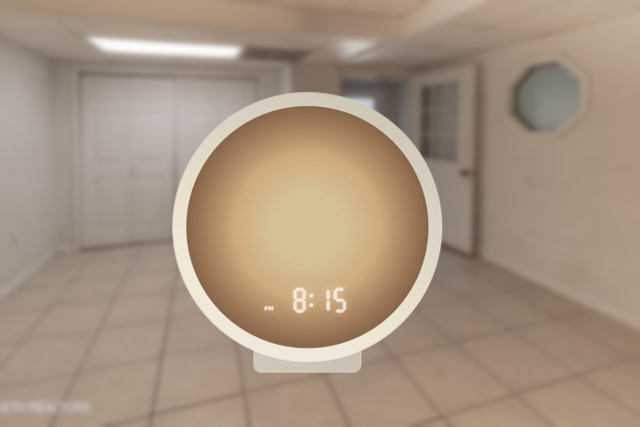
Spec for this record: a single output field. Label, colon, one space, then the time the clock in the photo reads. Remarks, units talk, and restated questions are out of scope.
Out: 8:15
